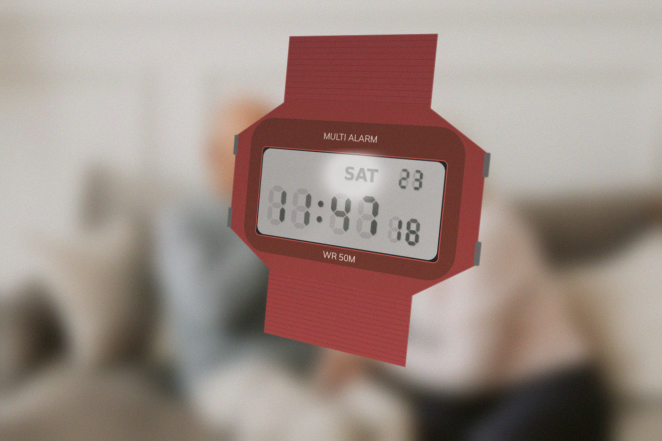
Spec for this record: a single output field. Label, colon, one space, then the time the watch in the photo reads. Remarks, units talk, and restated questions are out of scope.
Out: 11:47:18
